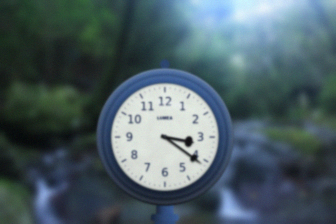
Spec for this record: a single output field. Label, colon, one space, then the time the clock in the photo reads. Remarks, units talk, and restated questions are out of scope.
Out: 3:21
